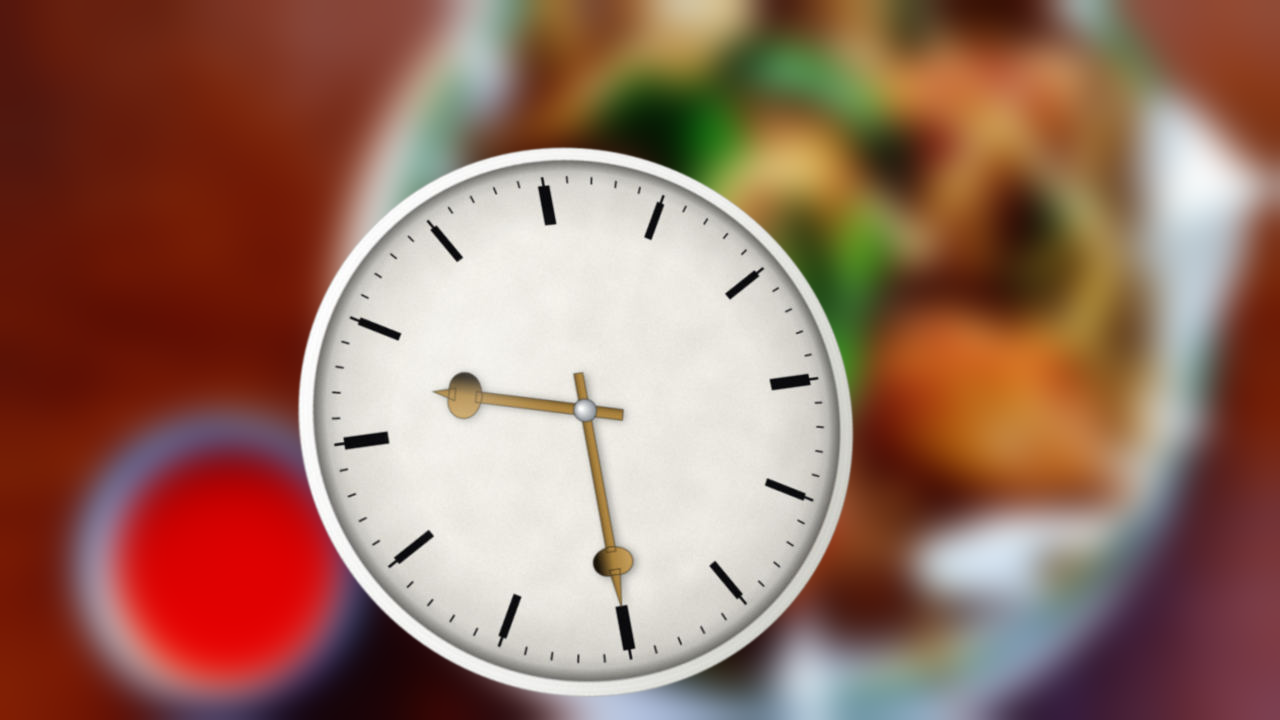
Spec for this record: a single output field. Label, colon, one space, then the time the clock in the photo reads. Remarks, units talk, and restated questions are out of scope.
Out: 9:30
